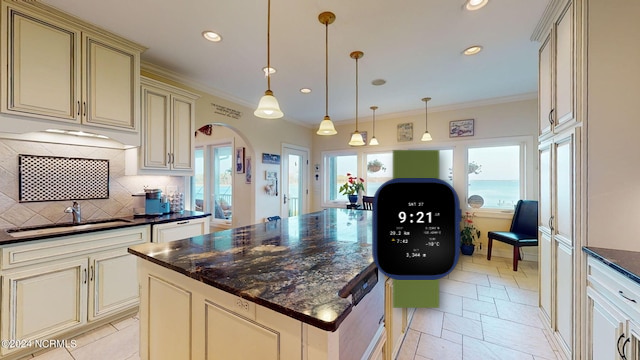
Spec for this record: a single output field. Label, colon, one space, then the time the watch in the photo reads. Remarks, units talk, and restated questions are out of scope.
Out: 9:21
